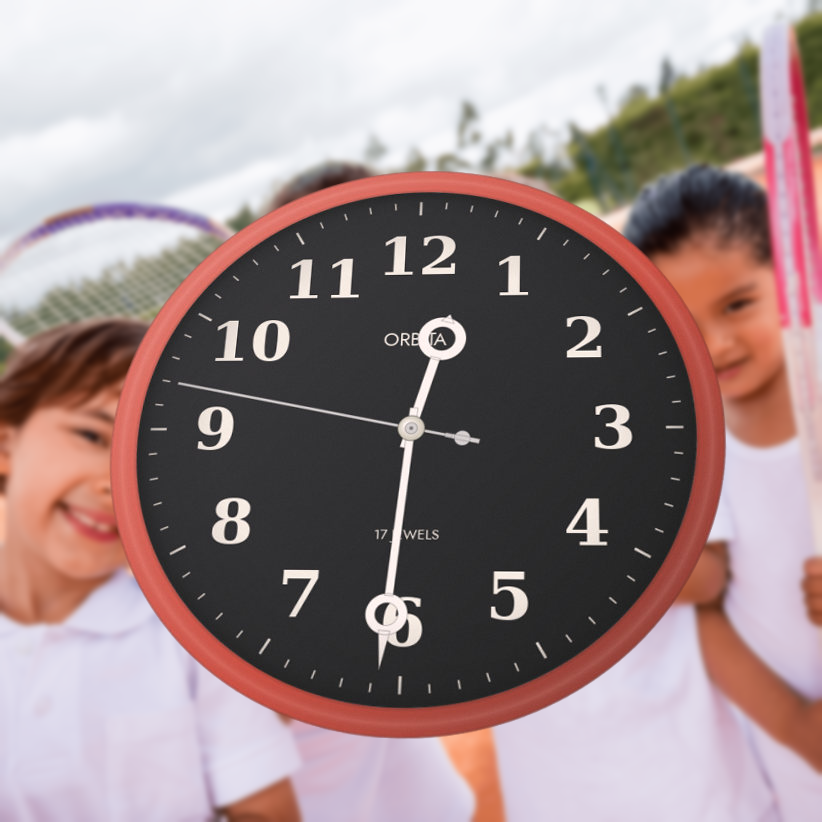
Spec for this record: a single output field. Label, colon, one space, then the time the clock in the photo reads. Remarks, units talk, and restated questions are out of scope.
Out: 12:30:47
